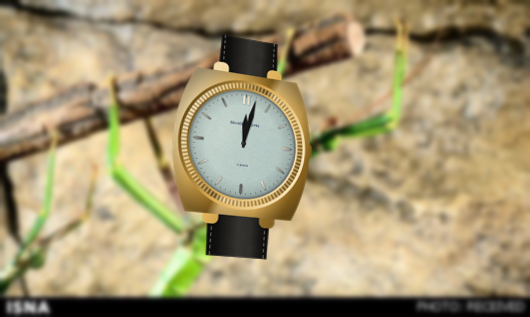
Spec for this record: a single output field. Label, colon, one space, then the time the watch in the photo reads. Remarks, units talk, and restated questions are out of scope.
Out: 12:02
